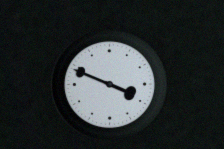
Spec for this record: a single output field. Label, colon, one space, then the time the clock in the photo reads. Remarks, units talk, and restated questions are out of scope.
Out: 3:49
